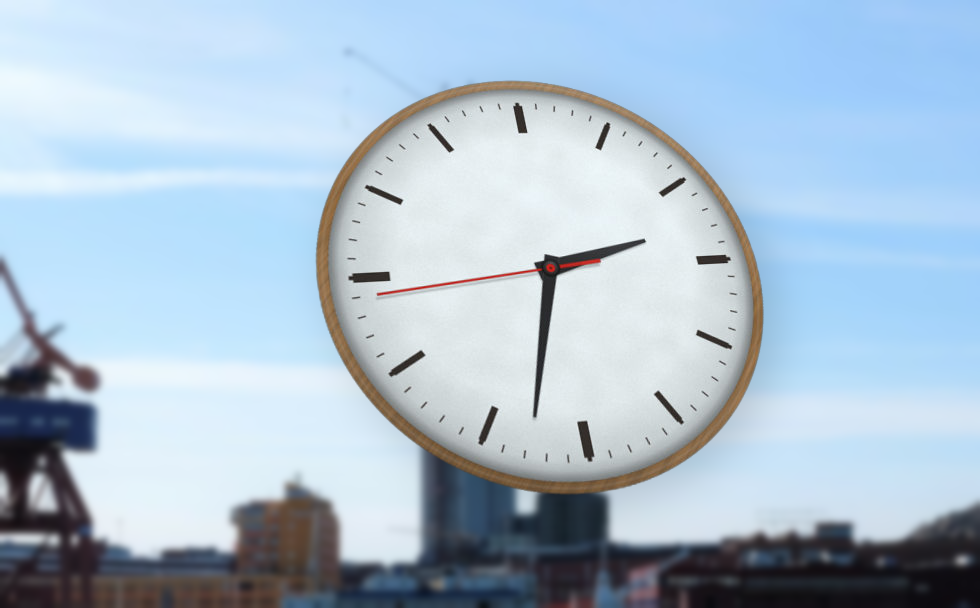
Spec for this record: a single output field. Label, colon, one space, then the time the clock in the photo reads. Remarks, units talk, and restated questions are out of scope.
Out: 2:32:44
